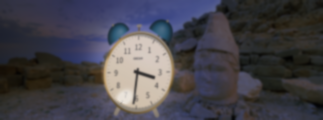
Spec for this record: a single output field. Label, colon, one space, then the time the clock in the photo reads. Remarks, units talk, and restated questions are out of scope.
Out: 3:31
